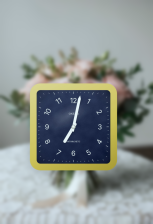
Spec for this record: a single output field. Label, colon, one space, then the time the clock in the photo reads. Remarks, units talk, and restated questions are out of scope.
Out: 7:02
